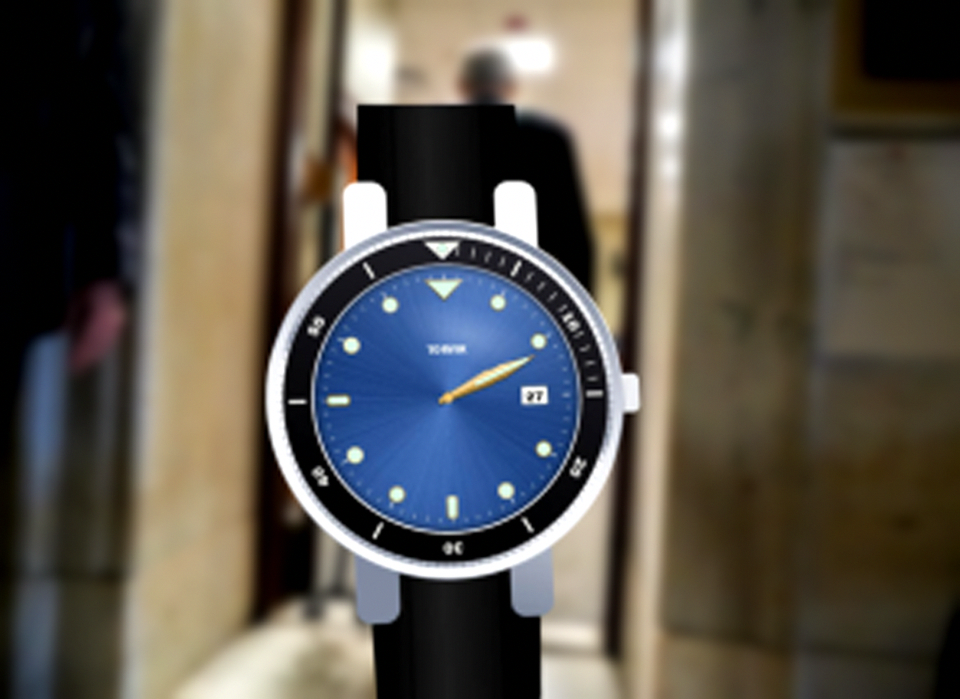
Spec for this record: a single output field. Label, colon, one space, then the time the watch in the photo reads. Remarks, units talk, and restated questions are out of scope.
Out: 2:11
